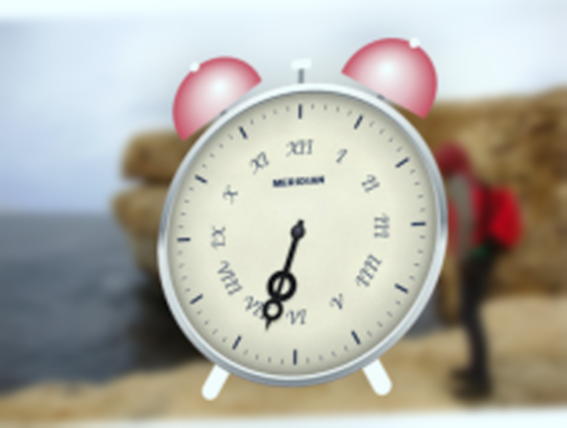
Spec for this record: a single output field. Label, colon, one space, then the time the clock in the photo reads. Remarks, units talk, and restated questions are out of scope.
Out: 6:33
